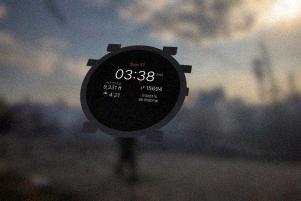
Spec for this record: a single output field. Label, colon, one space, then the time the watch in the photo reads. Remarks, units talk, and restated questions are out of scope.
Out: 3:38
